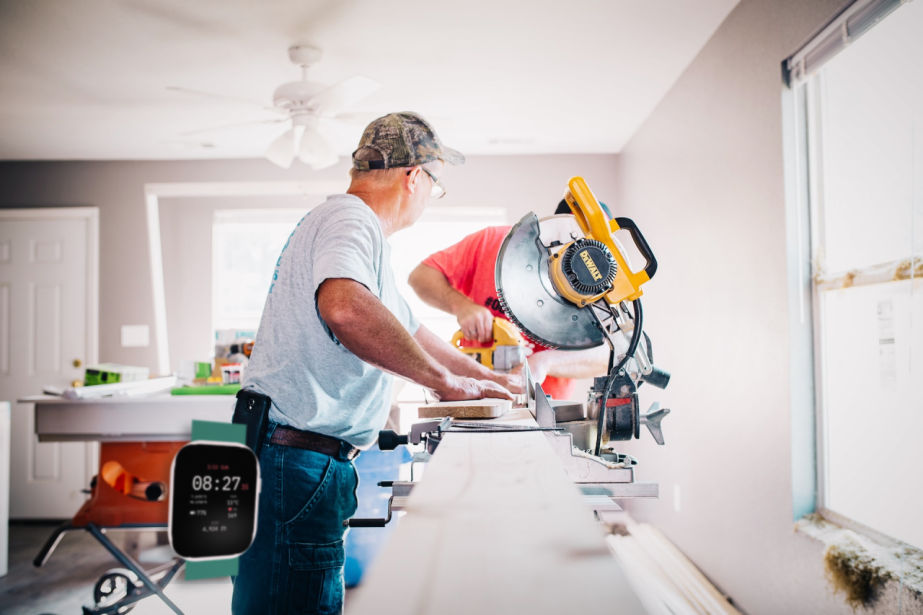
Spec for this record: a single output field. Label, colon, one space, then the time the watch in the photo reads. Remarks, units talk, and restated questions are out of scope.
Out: 8:27
